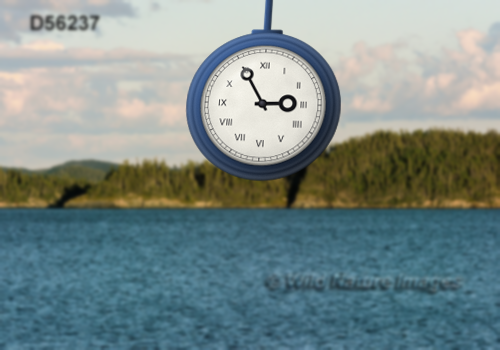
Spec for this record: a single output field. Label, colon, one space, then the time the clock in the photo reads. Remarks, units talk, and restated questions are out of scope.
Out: 2:55
